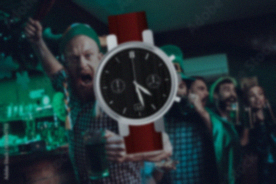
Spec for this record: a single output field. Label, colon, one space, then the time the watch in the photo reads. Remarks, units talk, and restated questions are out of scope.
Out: 4:28
